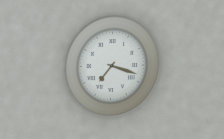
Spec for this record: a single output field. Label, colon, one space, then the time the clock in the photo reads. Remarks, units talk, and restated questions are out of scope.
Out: 7:18
